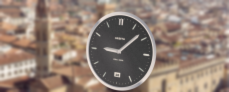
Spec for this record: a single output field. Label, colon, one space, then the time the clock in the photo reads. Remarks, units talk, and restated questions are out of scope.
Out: 9:08
